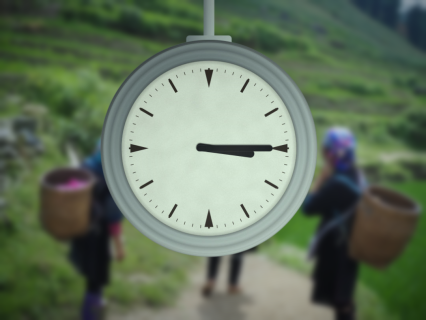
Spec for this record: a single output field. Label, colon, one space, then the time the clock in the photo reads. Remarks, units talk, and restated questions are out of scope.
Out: 3:15
